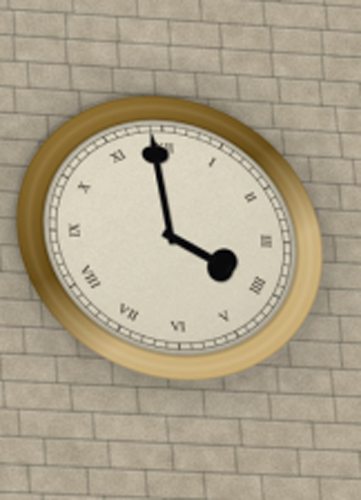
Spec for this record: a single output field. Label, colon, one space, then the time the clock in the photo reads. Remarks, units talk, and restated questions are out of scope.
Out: 3:59
